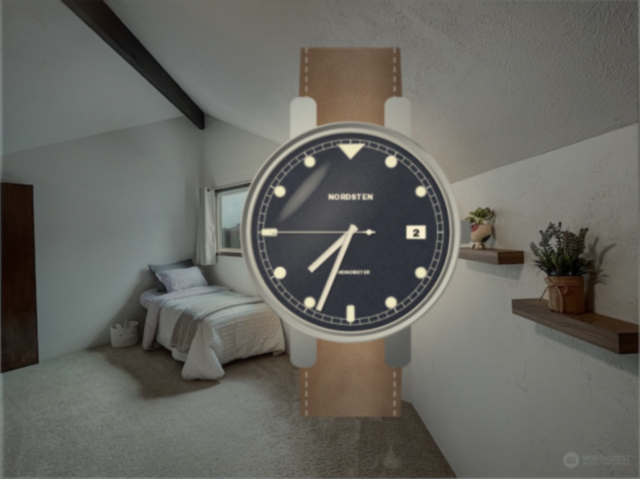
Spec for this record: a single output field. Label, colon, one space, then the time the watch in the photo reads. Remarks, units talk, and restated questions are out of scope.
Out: 7:33:45
